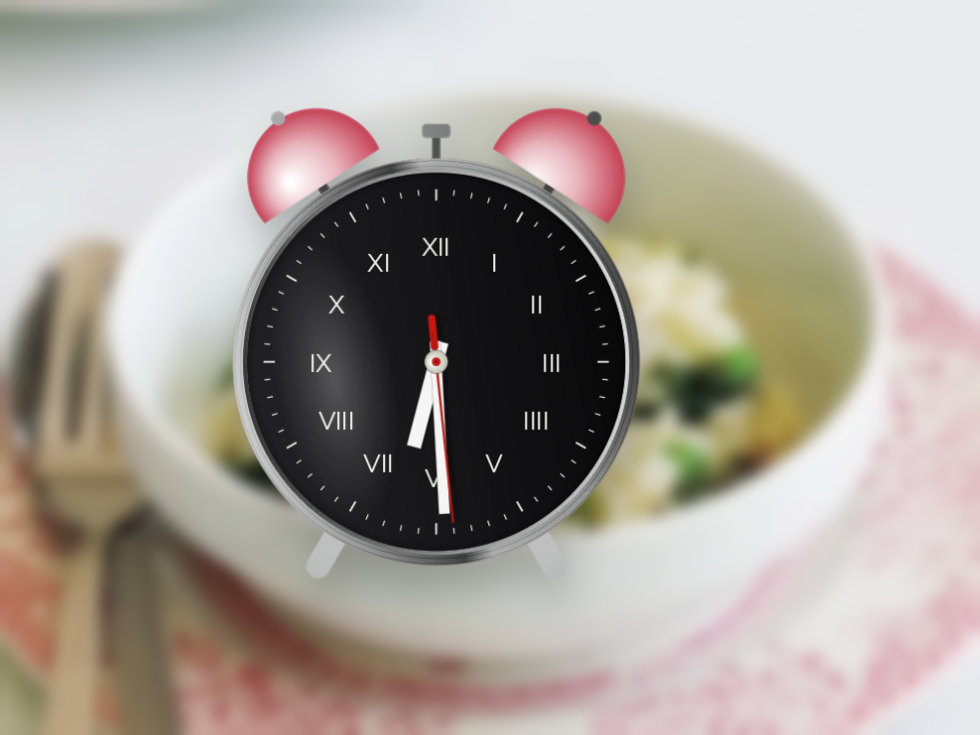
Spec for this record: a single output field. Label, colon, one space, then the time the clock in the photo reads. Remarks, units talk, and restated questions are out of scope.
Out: 6:29:29
